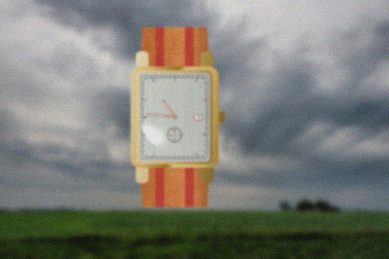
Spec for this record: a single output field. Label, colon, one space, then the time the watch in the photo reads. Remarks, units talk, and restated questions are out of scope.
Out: 10:46
